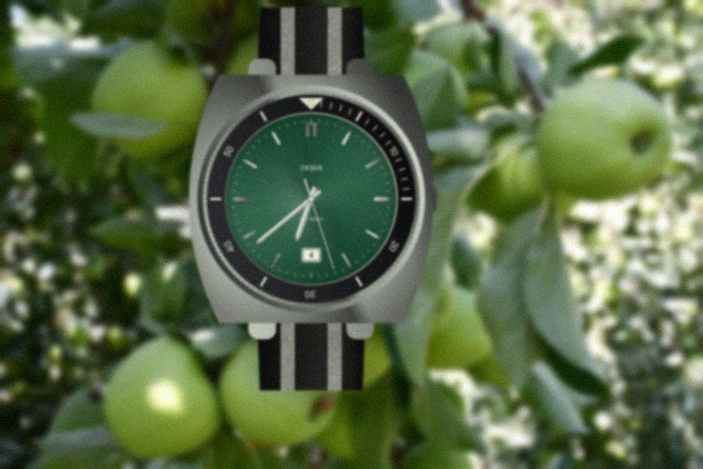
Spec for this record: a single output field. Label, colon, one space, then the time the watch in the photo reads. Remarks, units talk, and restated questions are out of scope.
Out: 6:38:27
